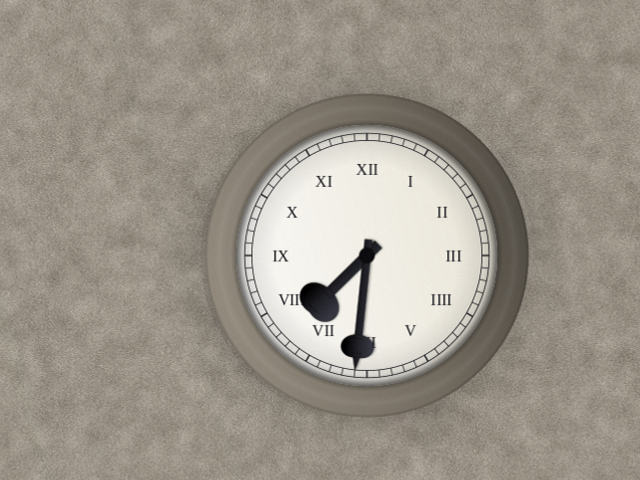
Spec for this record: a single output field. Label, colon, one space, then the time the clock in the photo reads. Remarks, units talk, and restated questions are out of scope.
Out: 7:31
